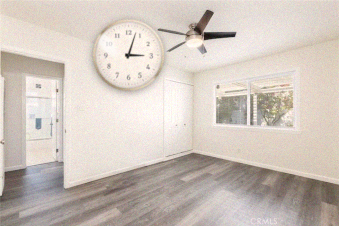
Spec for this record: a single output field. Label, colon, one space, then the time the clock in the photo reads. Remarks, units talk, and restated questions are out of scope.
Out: 3:03
